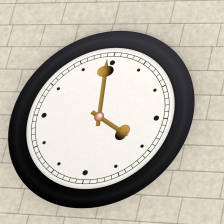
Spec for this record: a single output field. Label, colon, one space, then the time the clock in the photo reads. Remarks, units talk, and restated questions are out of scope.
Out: 3:59
